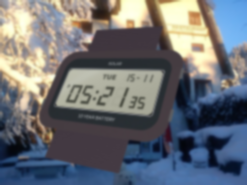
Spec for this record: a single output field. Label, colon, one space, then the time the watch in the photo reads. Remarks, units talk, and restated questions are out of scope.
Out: 5:21
